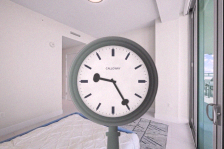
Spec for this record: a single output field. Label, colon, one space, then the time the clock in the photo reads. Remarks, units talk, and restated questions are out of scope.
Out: 9:25
